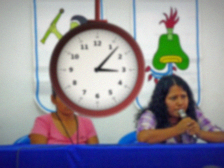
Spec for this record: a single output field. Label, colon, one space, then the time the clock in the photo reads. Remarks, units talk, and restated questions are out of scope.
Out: 3:07
